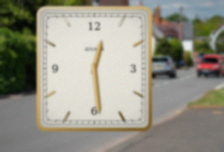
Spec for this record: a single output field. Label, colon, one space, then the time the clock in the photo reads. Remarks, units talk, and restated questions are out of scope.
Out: 12:29
